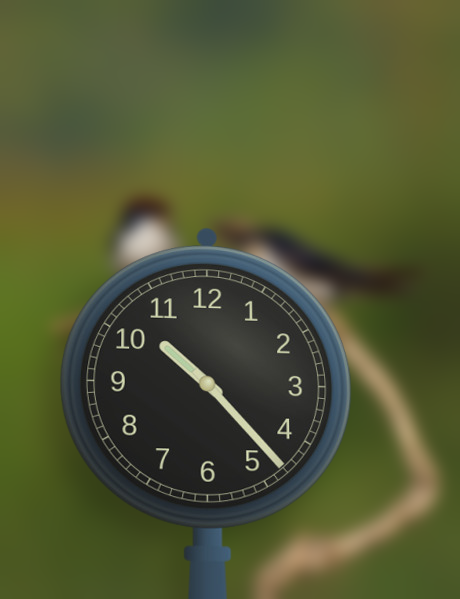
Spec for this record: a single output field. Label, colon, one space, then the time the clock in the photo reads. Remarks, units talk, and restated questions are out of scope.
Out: 10:23
